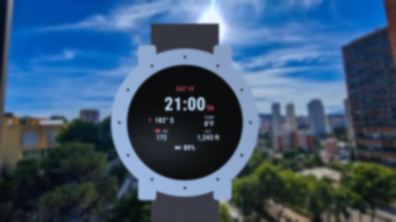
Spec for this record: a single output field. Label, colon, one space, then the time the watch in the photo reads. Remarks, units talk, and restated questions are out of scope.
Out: 21:00
